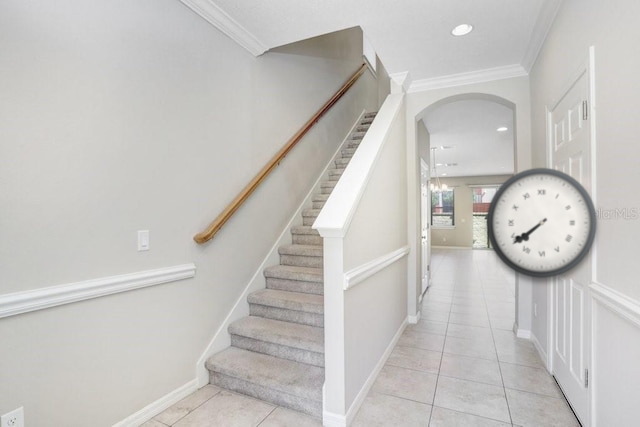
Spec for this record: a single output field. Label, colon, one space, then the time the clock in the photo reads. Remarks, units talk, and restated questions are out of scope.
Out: 7:39
